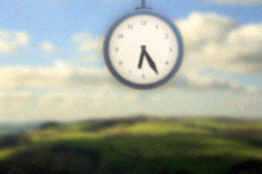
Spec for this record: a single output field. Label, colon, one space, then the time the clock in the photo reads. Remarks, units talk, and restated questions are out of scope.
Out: 6:25
